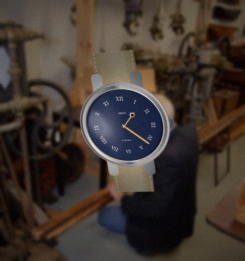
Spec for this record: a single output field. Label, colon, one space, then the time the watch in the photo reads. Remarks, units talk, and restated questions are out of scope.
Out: 1:22
